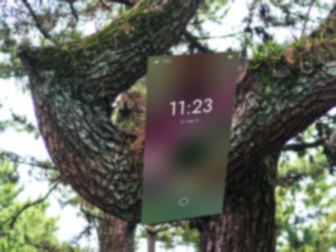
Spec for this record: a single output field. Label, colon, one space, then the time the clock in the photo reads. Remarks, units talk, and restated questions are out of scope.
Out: 11:23
